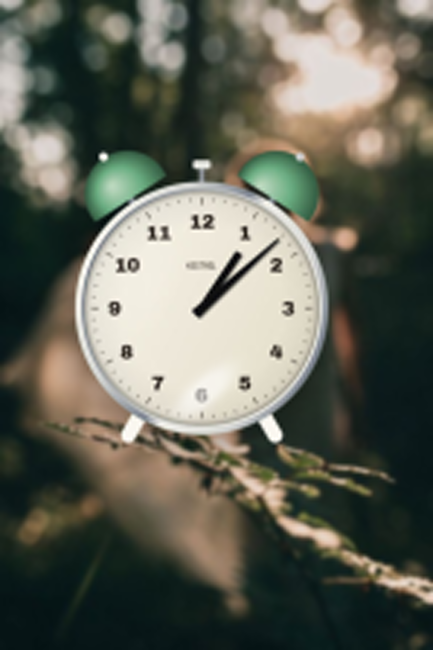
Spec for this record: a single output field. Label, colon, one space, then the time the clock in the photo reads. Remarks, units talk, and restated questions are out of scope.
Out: 1:08
